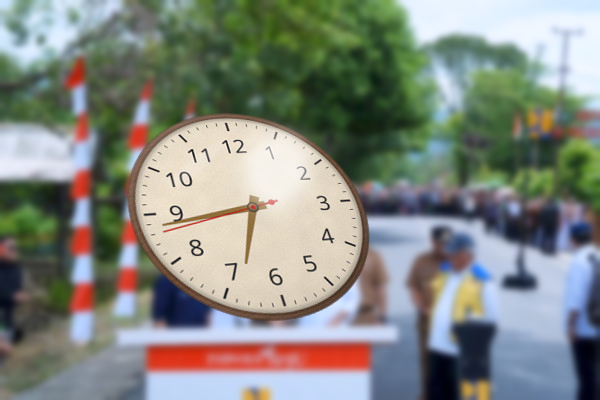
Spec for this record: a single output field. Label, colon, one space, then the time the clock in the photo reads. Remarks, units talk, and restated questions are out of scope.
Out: 6:43:43
